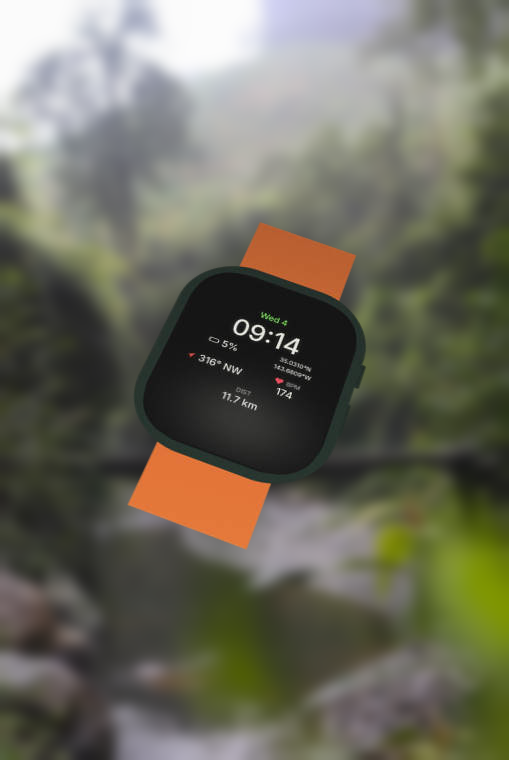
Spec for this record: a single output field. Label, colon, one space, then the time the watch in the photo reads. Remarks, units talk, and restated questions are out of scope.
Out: 9:14
